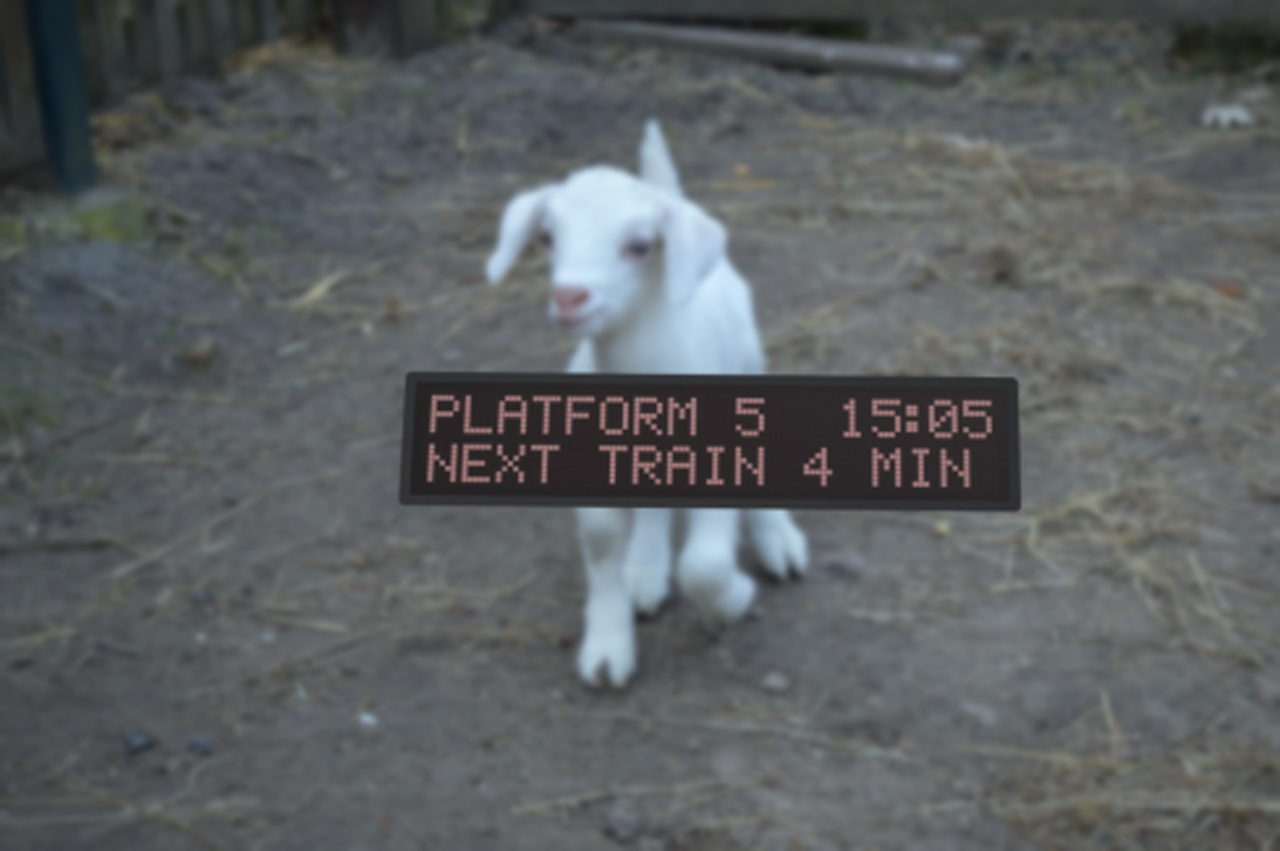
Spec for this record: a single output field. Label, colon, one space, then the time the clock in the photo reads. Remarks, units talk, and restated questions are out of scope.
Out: 15:05
